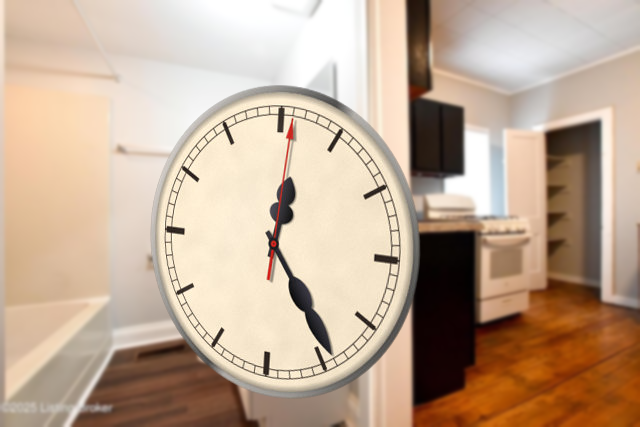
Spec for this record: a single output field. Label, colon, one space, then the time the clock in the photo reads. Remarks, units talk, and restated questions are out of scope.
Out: 12:24:01
